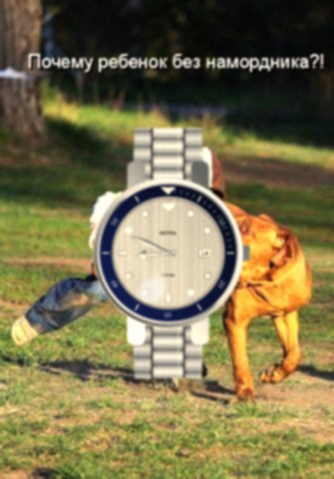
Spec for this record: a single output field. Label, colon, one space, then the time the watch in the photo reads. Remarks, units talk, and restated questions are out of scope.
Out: 8:49
